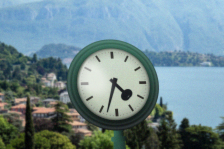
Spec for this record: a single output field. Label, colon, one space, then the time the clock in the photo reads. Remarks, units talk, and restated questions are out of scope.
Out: 4:33
